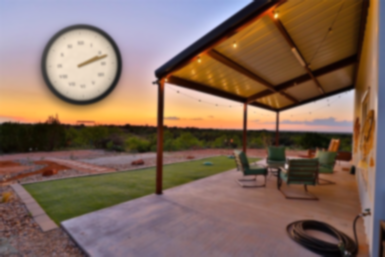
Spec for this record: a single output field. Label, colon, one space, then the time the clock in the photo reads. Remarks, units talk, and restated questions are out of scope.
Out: 2:12
